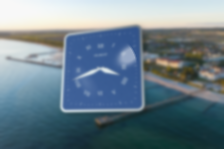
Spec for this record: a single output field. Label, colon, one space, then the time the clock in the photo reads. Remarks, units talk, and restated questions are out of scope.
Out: 3:42
